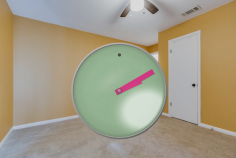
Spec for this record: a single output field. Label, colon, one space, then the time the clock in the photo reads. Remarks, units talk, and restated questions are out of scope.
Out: 2:10
